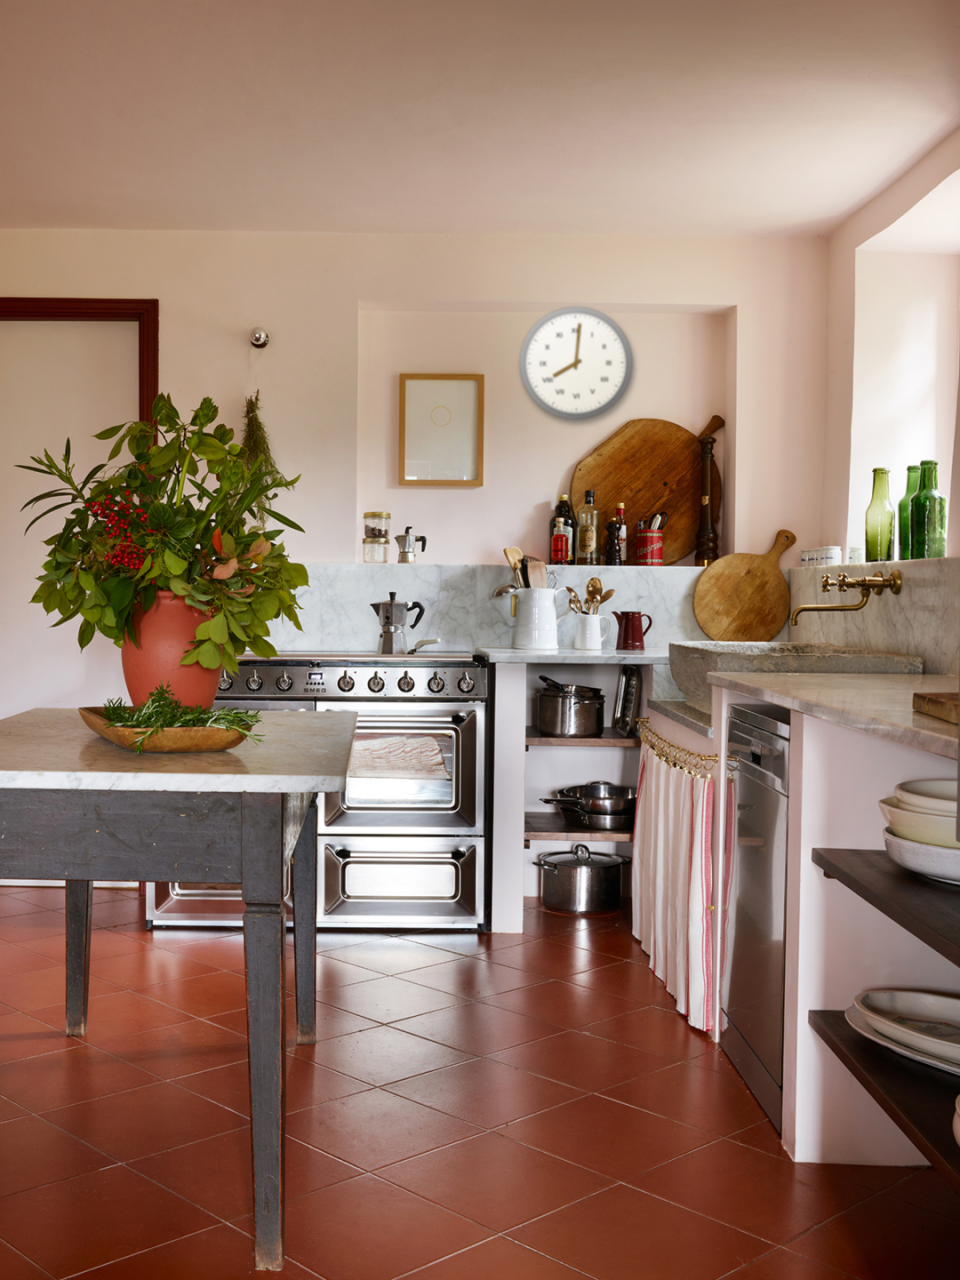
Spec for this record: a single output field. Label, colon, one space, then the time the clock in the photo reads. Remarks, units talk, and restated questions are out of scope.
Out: 8:01
